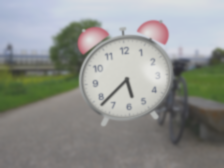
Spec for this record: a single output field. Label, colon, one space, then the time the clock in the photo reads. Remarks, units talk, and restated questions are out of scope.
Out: 5:38
